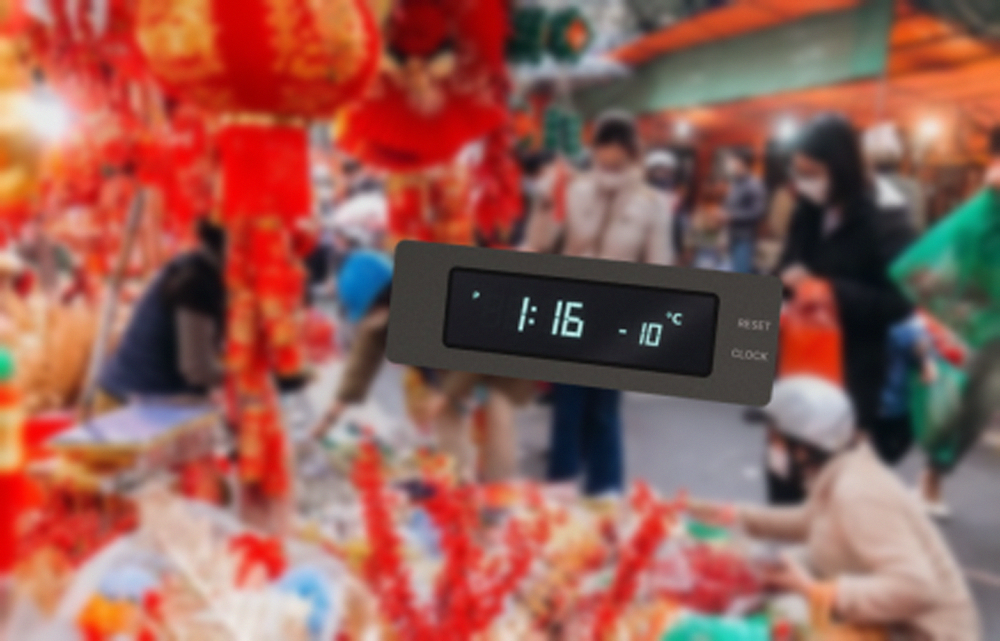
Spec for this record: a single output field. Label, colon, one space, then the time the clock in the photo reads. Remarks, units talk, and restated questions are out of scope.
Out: 1:16
